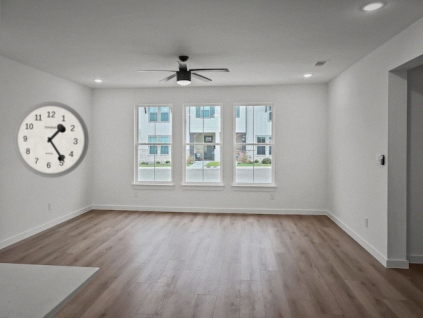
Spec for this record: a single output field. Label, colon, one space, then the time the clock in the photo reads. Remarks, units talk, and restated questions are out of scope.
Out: 1:24
